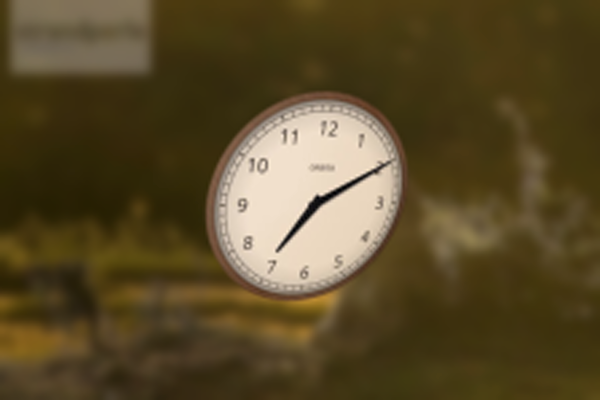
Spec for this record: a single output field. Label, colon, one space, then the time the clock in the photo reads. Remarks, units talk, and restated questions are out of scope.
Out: 7:10
